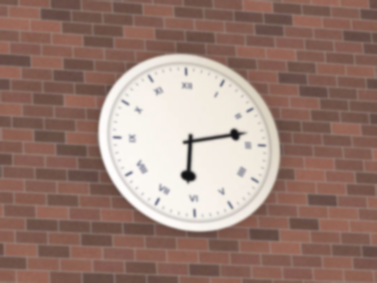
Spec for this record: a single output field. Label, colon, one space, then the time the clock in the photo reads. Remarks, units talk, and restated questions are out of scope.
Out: 6:13
